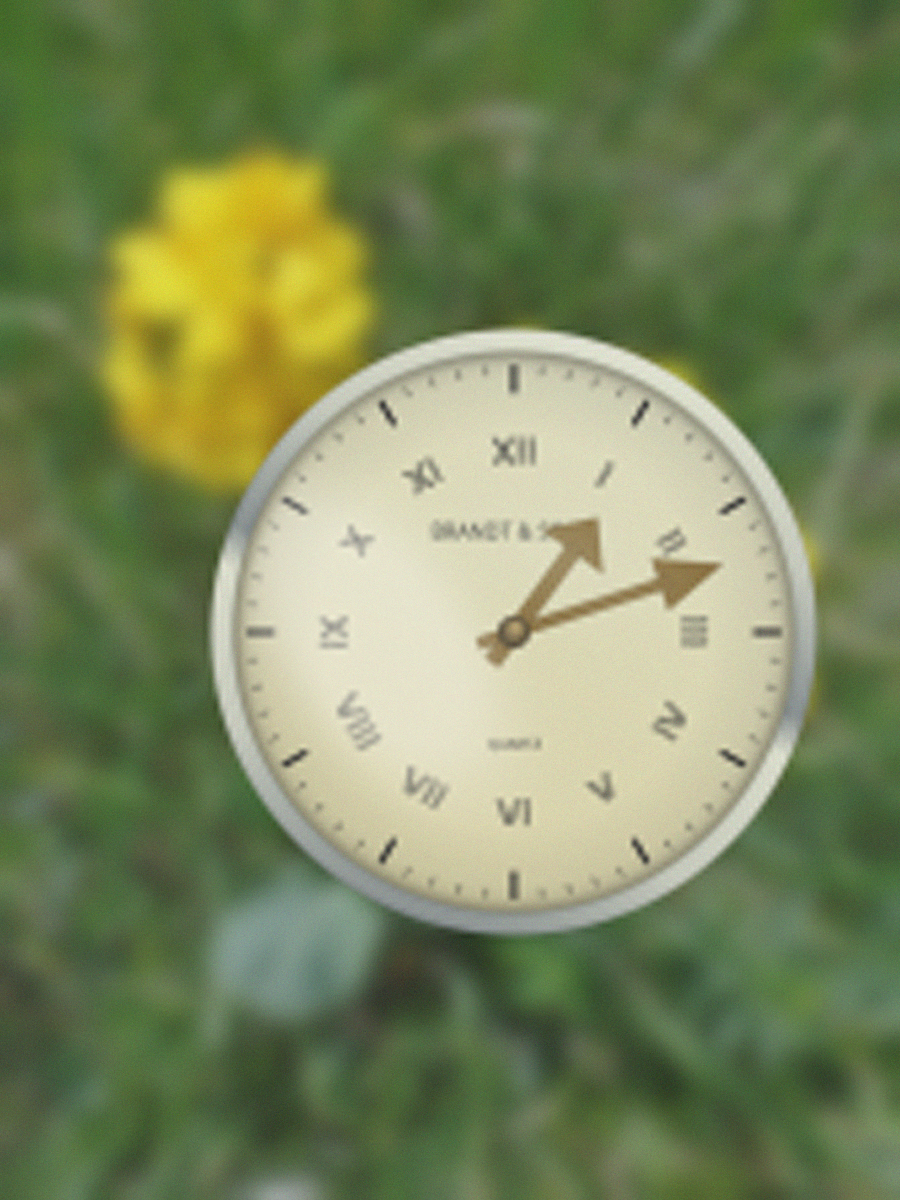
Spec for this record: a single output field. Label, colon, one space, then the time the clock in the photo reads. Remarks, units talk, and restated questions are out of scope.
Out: 1:12
